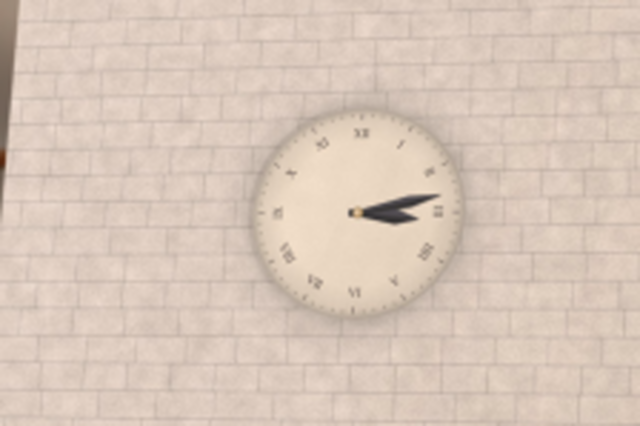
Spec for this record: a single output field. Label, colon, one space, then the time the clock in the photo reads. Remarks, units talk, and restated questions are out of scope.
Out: 3:13
